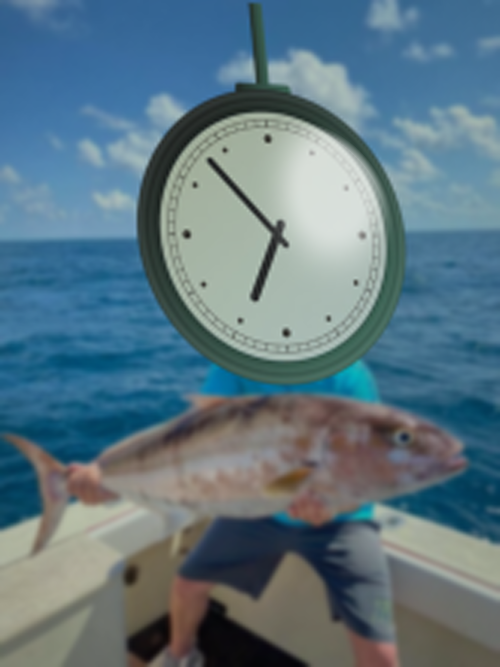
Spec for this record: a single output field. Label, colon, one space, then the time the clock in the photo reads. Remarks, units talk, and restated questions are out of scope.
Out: 6:53
